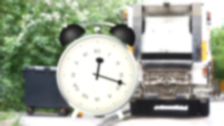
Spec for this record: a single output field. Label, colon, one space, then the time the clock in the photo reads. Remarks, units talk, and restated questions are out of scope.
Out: 12:18
